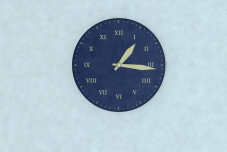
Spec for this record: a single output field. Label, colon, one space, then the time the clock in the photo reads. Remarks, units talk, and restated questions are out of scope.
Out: 1:16
